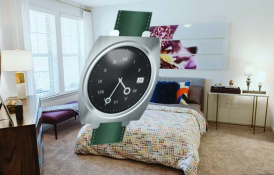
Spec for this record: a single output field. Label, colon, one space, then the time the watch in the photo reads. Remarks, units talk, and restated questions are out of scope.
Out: 4:34
